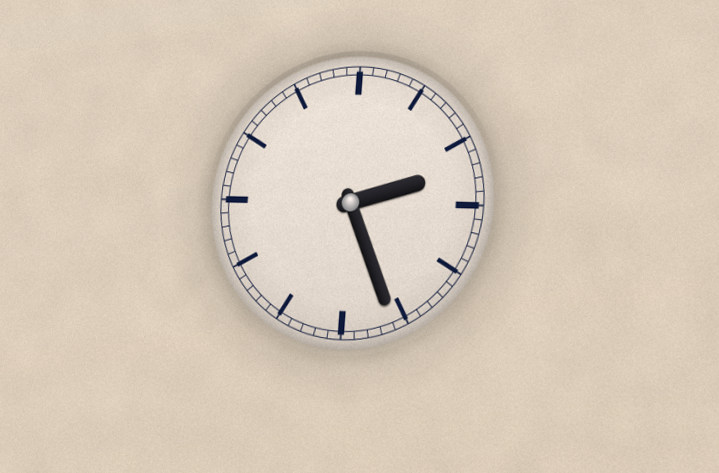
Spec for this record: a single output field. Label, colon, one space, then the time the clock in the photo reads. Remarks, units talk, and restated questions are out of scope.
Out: 2:26
